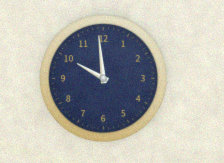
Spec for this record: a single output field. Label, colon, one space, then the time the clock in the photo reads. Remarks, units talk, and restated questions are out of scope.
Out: 9:59
